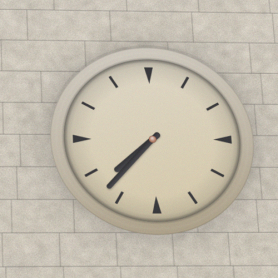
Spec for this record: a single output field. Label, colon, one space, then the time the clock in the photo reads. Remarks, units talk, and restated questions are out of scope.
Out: 7:37
